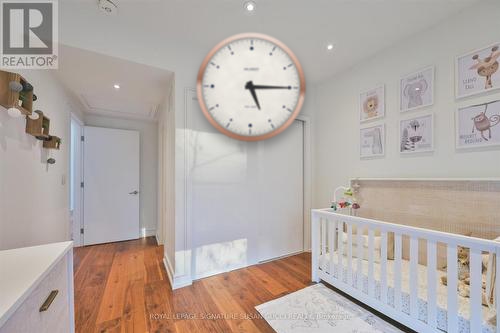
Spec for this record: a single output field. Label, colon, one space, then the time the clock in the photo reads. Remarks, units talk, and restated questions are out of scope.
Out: 5:15
